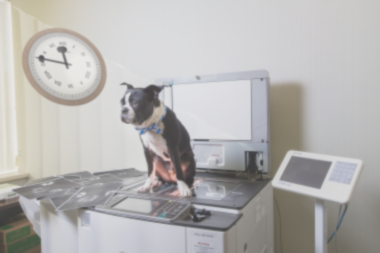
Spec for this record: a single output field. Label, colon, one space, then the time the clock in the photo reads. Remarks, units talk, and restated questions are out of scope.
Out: 11:47
